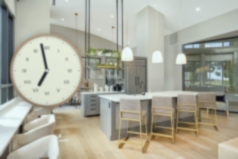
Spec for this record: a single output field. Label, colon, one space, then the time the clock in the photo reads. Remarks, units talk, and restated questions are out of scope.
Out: 6:58
